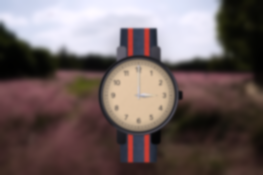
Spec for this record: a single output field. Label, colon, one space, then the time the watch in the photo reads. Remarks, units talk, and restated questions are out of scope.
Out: 3:00
